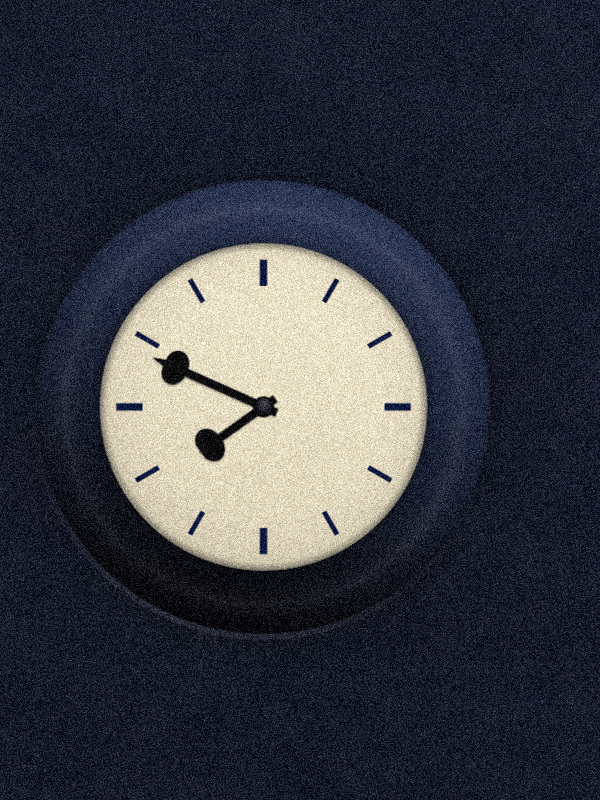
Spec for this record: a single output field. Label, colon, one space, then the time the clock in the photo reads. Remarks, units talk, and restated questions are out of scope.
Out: 7:49
